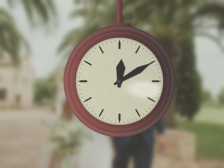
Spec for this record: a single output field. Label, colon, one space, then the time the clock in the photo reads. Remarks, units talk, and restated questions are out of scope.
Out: 12:10
